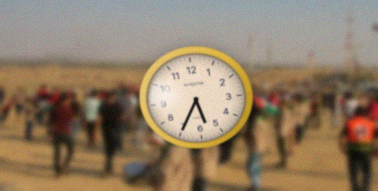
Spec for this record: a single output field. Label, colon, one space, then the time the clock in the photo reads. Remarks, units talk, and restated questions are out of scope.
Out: 5:35
